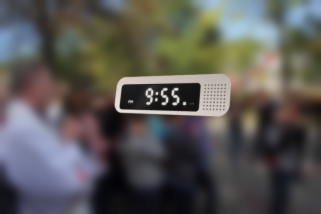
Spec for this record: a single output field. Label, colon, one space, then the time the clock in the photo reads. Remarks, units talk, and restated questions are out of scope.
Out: 9:55
